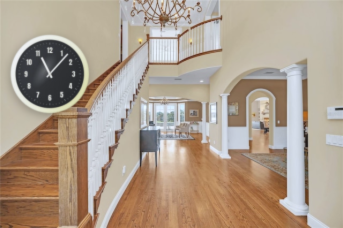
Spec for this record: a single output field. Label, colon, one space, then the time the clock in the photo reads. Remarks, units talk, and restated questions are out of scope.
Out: 11:07
